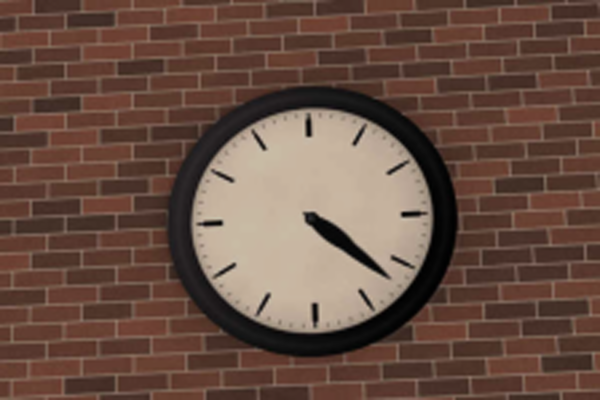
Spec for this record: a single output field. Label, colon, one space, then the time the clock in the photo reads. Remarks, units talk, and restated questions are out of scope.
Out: 4:22
